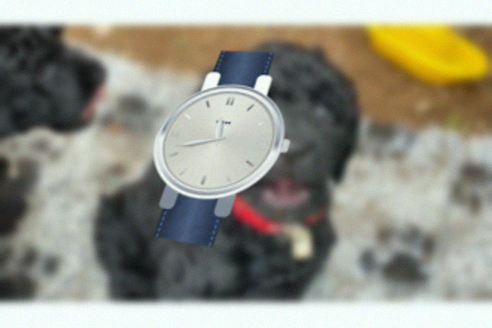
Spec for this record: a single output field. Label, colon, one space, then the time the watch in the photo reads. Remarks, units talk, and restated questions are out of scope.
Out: 11:42
